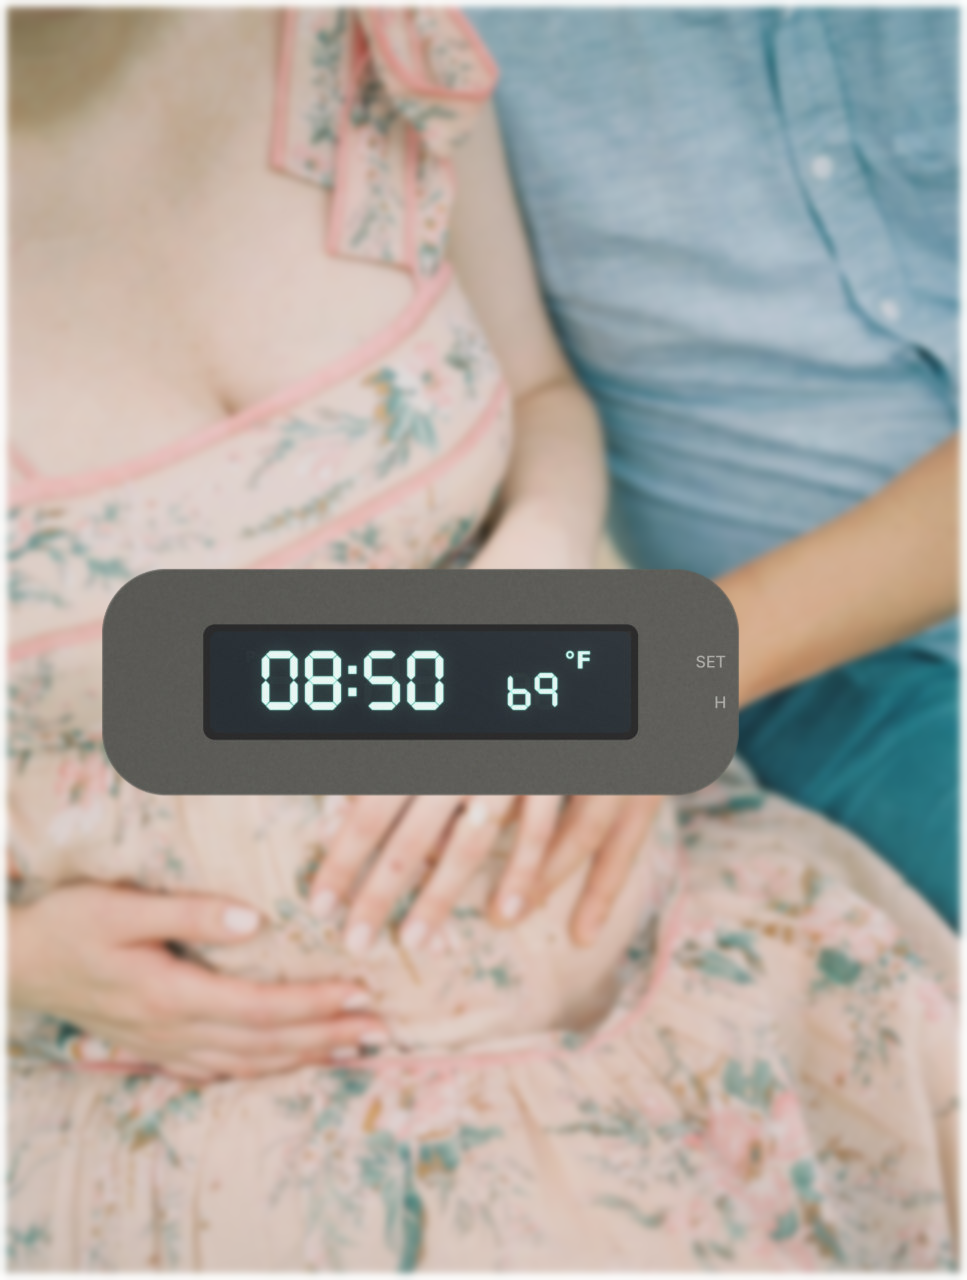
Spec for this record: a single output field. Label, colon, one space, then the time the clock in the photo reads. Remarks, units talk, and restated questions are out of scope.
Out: 8:50
